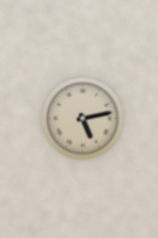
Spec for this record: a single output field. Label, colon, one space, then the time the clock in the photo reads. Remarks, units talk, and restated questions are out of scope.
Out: 5:13
